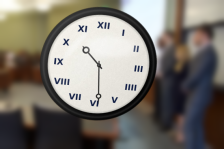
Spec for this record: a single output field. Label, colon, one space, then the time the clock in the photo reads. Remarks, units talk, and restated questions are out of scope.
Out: 10:29
